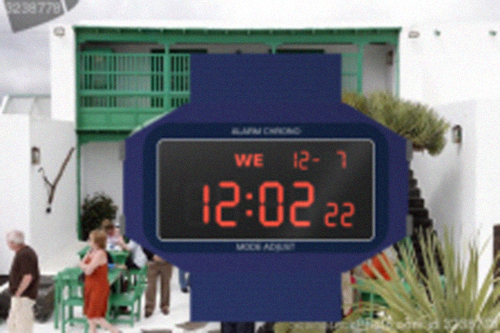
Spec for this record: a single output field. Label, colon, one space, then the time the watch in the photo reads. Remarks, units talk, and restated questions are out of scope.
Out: 12:02:22
